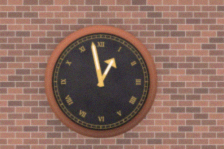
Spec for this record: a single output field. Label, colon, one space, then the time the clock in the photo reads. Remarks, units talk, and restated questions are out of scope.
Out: 12:58
